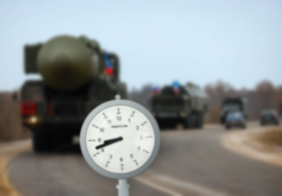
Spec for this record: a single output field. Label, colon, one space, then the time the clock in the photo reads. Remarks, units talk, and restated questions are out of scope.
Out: 8:42
